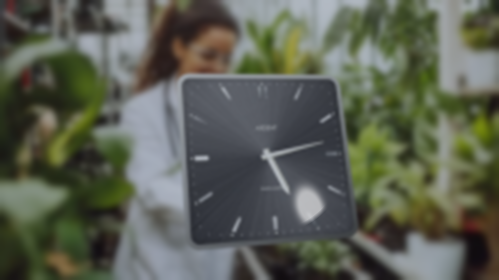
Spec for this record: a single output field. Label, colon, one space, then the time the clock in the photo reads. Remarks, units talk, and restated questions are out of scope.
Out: 5:13
